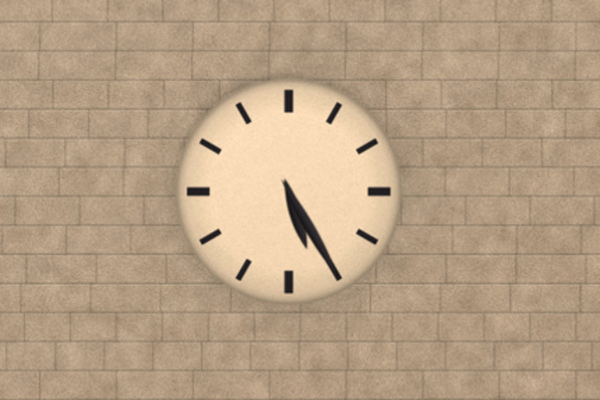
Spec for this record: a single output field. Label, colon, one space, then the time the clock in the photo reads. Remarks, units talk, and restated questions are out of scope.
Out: 5:25
